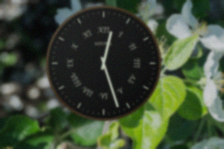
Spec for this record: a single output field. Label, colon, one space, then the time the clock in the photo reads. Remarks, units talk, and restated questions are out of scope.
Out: 12:27
